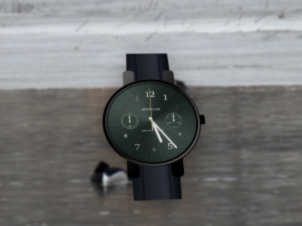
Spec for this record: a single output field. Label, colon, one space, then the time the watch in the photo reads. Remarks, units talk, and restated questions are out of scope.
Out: 5:24
